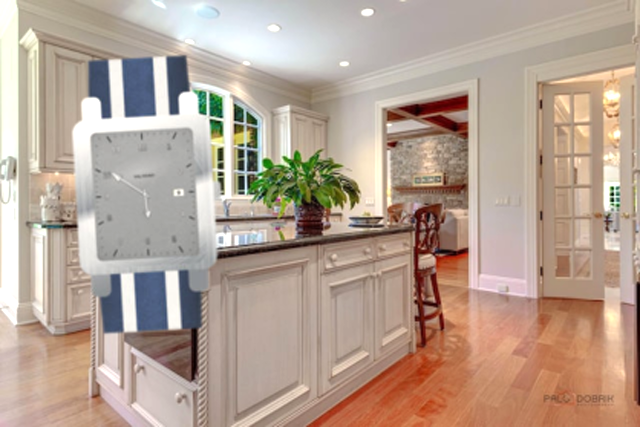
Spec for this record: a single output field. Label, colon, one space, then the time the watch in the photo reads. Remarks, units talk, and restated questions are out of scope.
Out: 5:51
